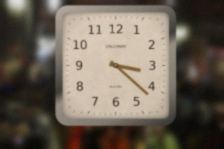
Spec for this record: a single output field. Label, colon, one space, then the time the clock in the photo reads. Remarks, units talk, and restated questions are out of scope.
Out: 3:22
